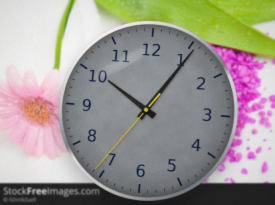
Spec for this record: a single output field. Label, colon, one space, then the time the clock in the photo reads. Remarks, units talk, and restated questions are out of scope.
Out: 10:05:36
